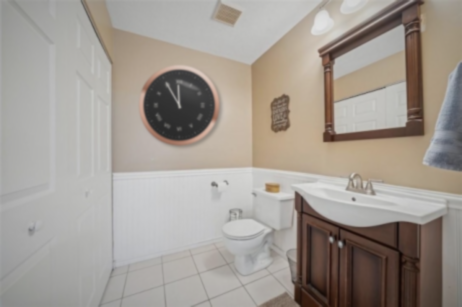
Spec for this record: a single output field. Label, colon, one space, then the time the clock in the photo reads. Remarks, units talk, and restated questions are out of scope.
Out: 11:55
